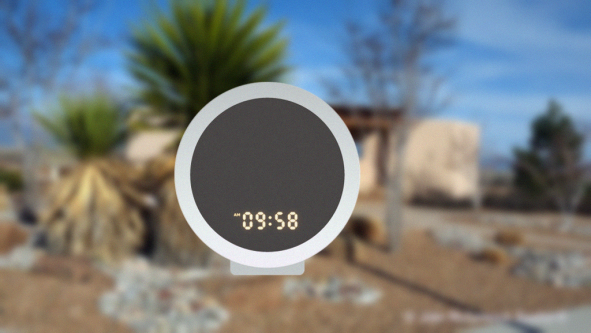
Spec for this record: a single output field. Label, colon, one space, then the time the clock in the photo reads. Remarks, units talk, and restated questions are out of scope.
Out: 9:58
